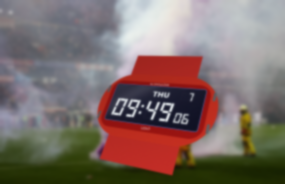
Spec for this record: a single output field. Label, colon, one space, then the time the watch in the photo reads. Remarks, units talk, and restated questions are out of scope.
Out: 9:49
